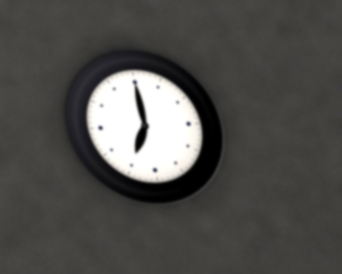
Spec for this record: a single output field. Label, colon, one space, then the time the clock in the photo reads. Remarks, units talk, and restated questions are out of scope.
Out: 7:00
